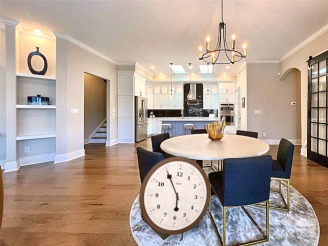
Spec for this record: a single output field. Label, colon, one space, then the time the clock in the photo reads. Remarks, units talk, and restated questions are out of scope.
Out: 5:55
